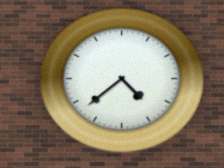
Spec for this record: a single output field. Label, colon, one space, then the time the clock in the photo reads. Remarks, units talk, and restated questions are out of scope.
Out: 4:38
